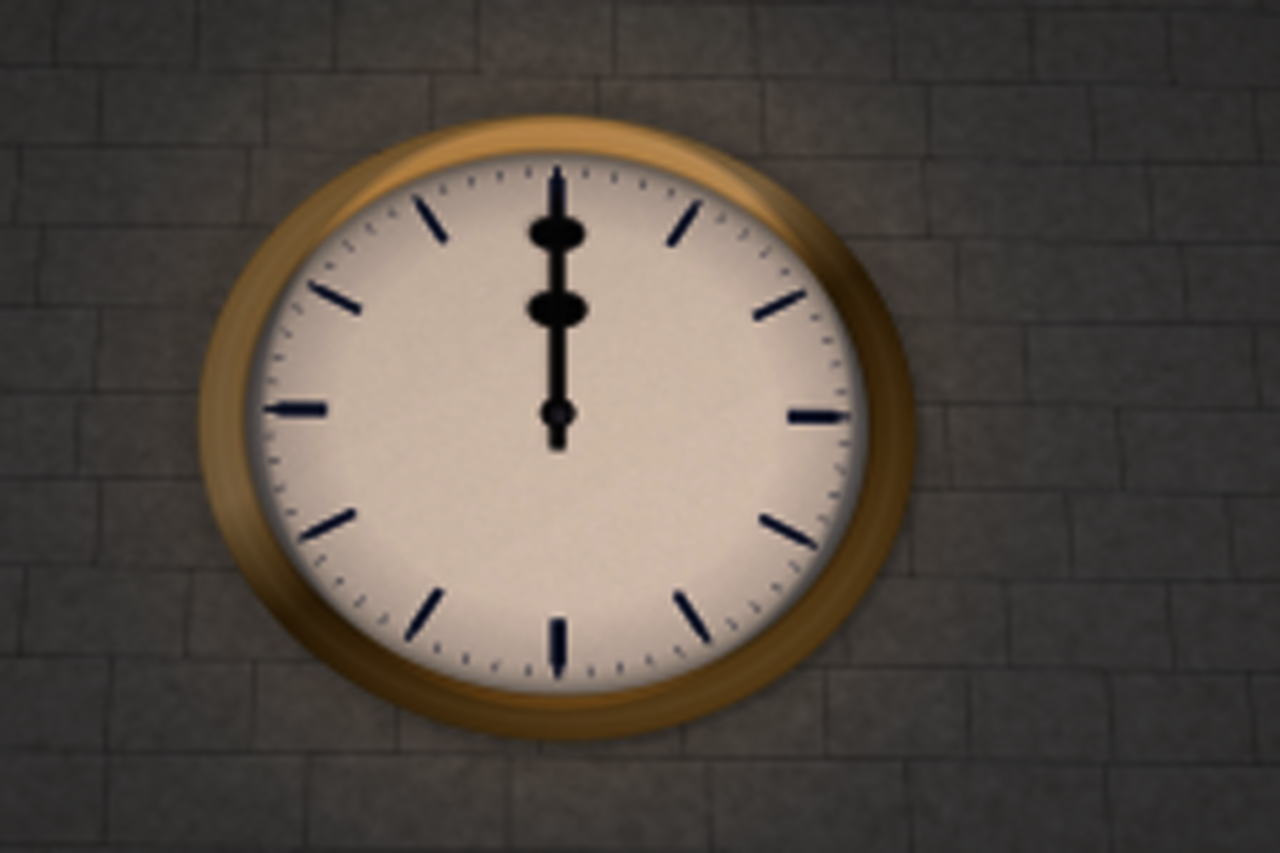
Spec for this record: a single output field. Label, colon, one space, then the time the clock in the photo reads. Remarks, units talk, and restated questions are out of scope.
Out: 12:00
